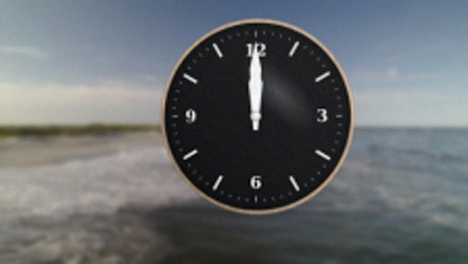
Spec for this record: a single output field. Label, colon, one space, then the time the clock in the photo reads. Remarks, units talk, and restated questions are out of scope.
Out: 12:00
